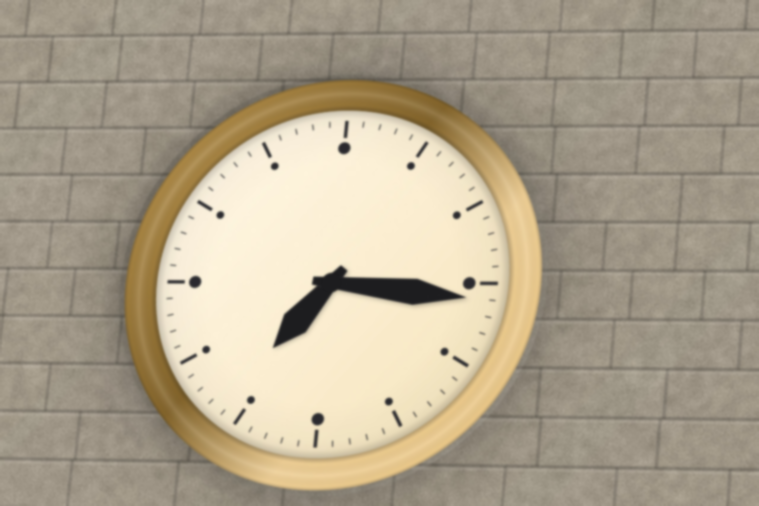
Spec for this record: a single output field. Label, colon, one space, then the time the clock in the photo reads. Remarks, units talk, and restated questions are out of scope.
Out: 7:16
